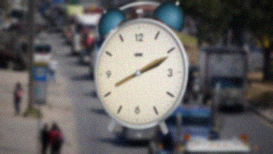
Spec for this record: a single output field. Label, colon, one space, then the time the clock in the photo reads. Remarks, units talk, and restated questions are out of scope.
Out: 8:11
